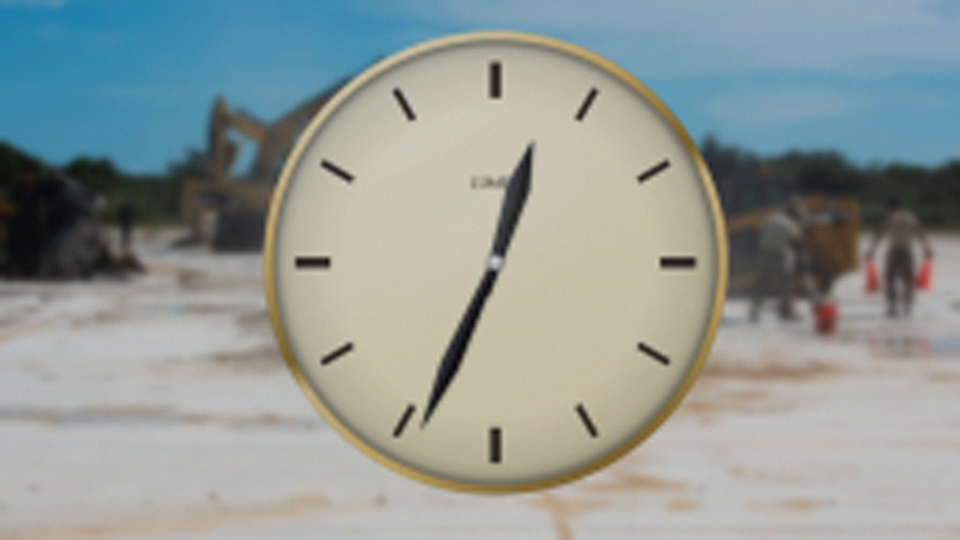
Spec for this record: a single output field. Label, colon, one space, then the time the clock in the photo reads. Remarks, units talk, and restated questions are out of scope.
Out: 12:34
